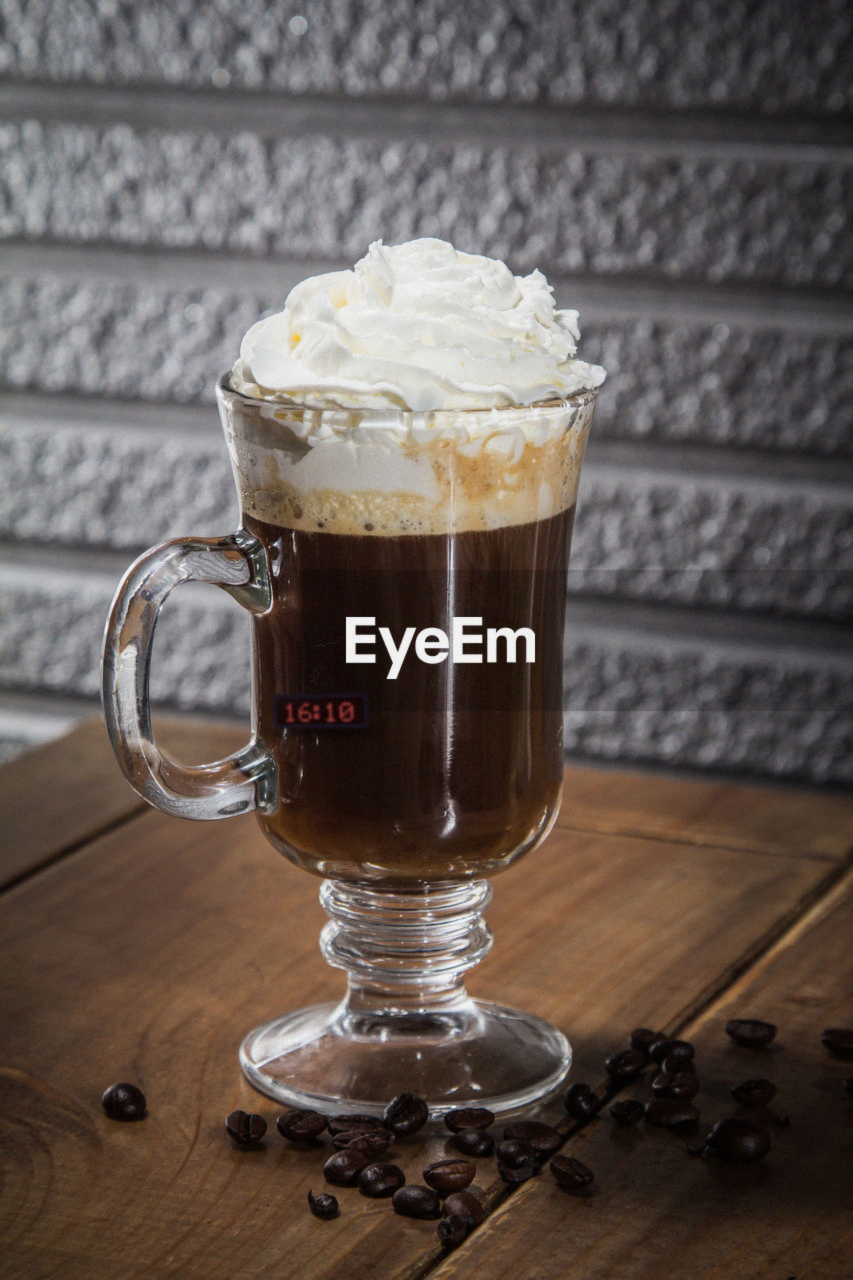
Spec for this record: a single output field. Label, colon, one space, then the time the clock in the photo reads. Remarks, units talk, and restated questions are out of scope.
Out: 16:10
